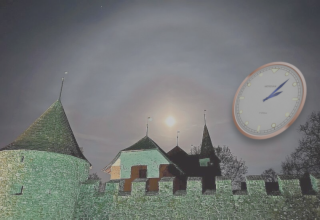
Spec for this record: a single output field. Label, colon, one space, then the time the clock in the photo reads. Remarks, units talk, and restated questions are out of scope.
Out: 2:07
